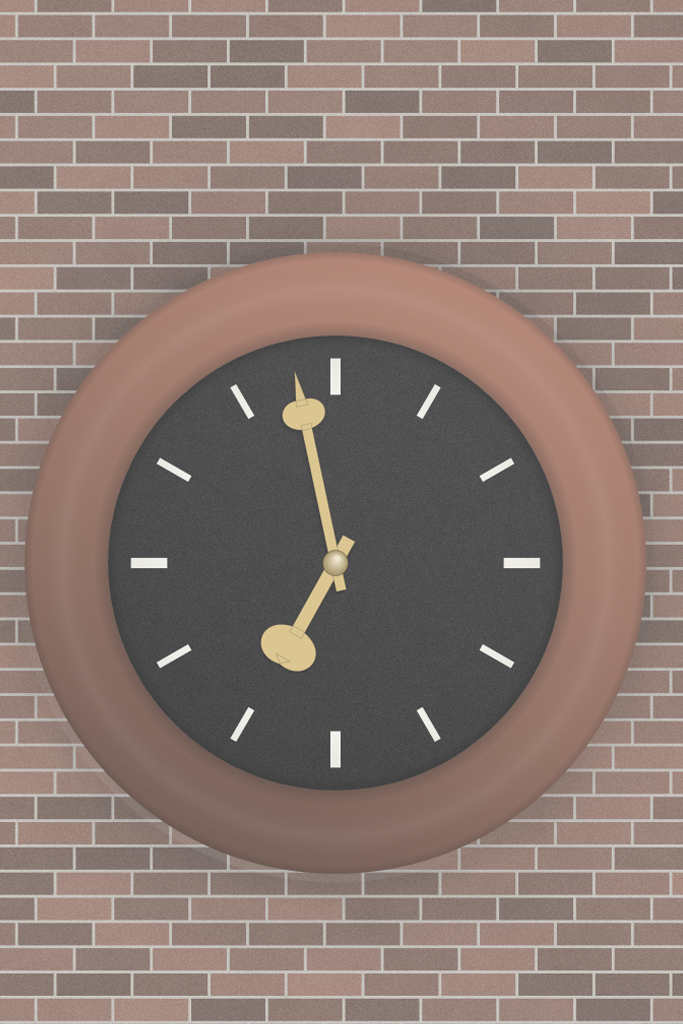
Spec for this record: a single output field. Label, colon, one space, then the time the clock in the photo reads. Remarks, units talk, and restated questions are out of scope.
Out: 6:58
